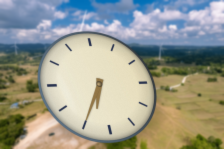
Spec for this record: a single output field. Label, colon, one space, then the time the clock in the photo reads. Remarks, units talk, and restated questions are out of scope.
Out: 6:35
